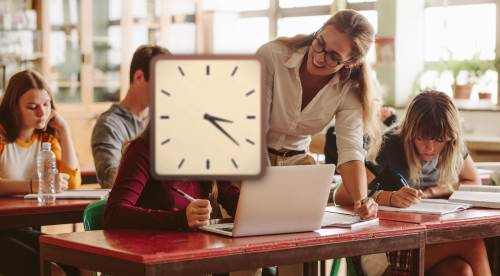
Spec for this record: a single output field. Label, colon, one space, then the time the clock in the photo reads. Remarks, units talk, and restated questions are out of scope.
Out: 3:22
